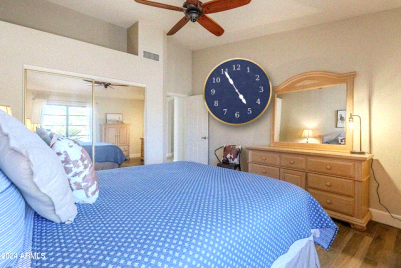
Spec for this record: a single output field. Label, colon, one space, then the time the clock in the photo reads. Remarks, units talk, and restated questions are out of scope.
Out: 4:55
